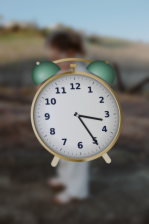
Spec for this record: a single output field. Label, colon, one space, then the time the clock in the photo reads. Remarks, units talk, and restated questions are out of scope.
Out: 3:25
